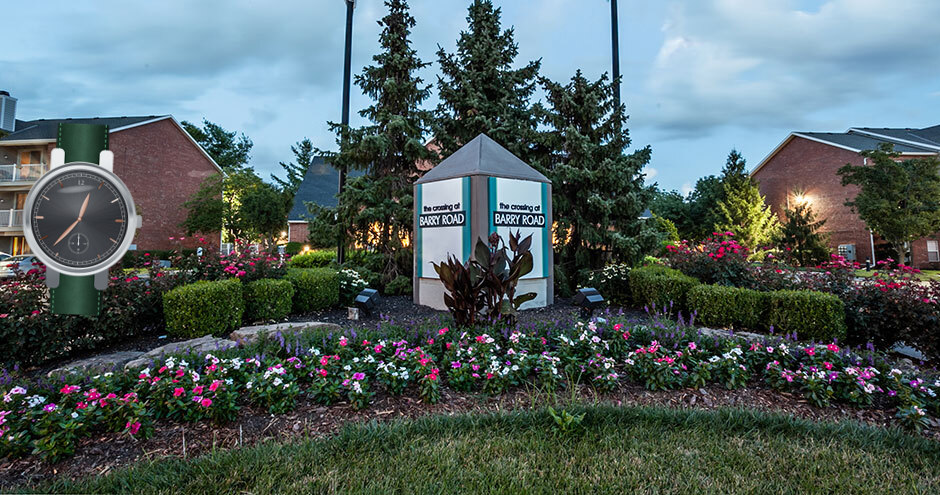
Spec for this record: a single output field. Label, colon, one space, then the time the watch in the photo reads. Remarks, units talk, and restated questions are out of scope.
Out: 12:37
